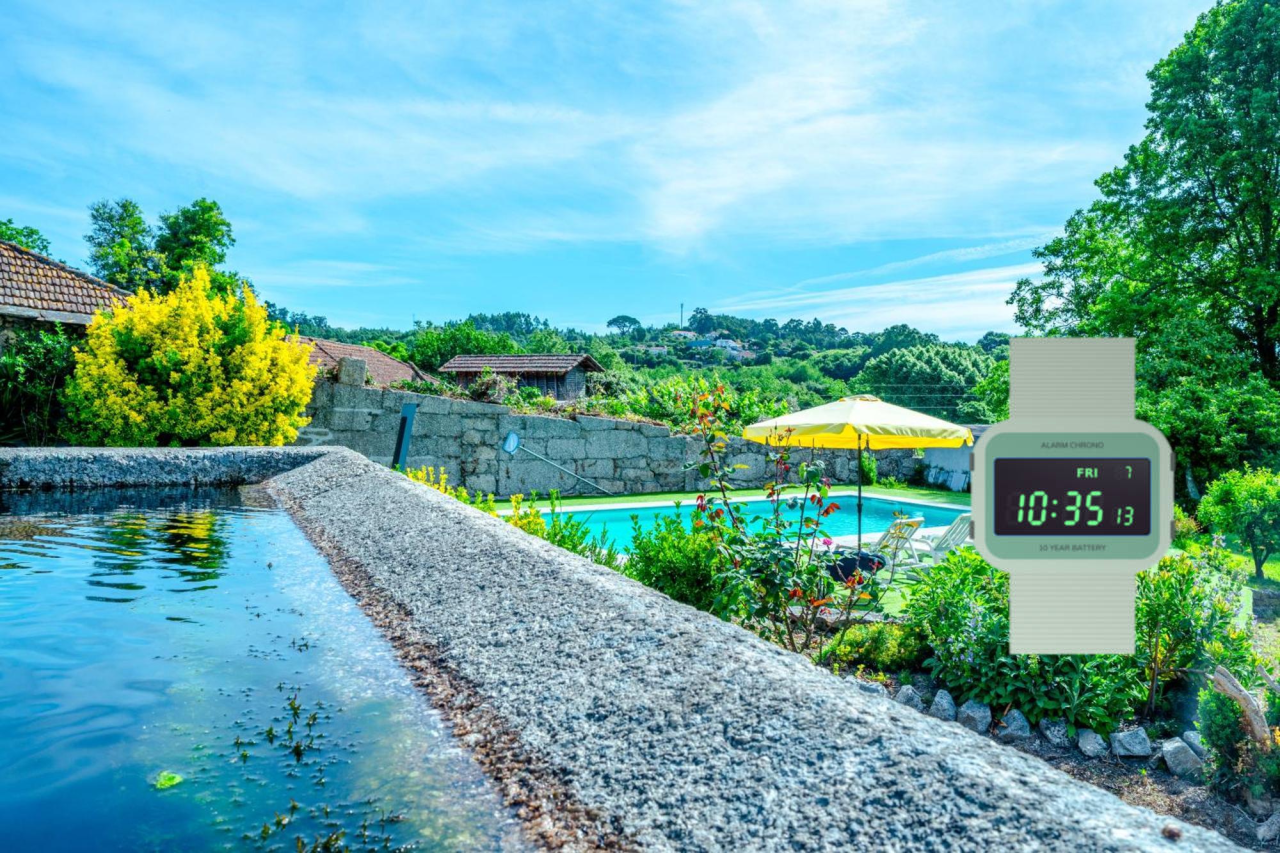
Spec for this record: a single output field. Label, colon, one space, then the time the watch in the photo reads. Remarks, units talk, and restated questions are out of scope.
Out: 10:35:13
